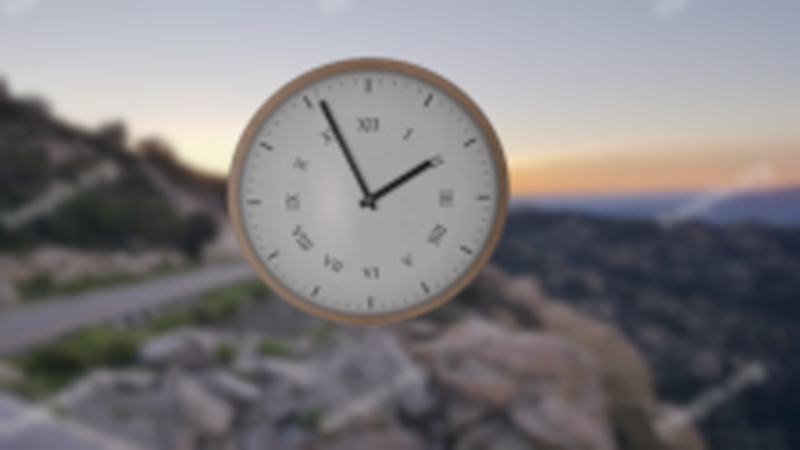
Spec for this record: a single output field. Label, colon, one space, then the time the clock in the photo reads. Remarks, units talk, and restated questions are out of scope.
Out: 1:56
